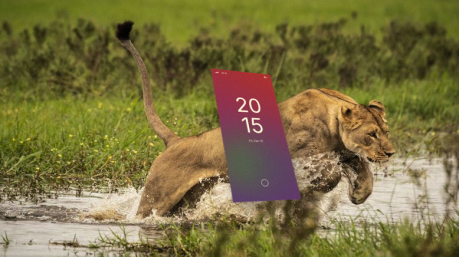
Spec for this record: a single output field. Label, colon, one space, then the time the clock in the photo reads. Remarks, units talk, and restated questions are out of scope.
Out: 20:15
